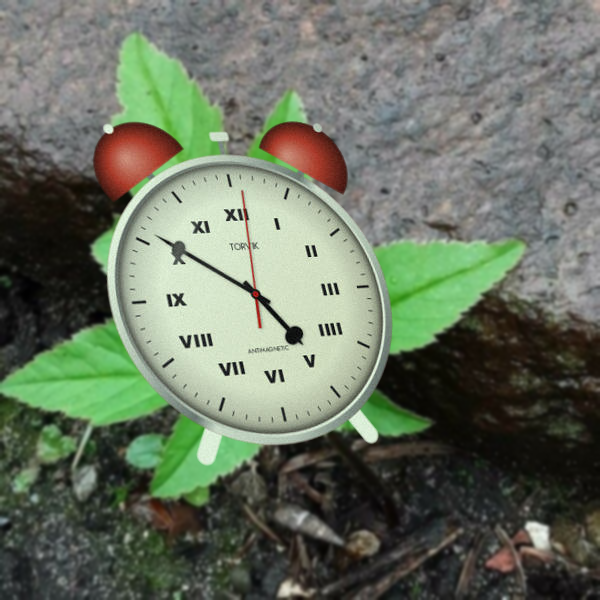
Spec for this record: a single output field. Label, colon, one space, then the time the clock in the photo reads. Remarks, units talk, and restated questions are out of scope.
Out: 4:51:01
